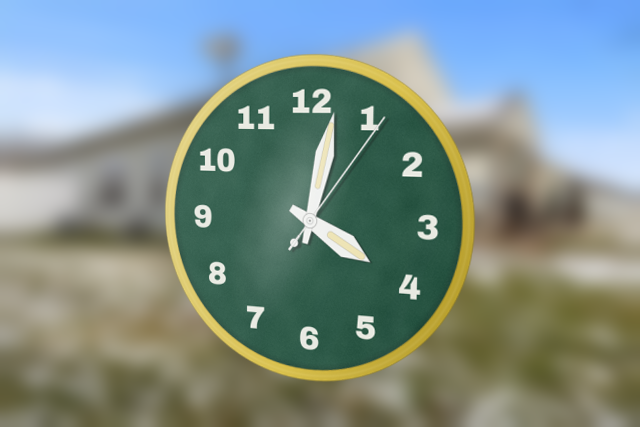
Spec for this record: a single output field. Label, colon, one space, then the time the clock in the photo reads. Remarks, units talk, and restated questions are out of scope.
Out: 4:02:06
